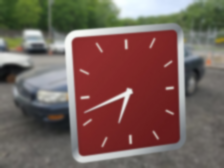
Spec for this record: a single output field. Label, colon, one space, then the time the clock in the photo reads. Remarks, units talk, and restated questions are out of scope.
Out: 6:42
